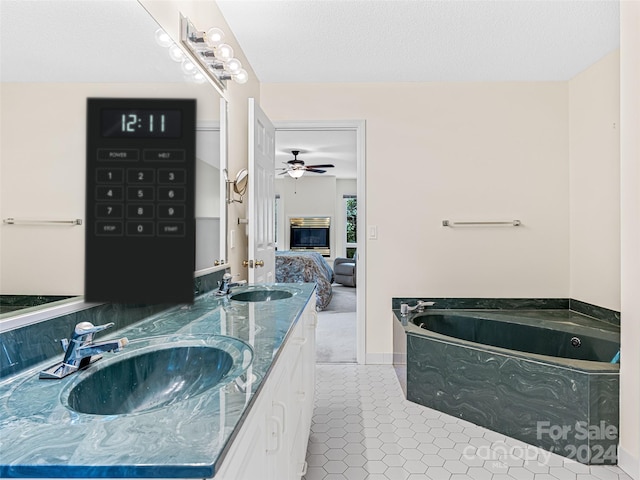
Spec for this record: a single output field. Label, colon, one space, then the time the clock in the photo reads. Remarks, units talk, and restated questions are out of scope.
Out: 12:11
